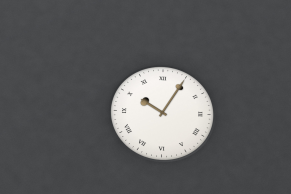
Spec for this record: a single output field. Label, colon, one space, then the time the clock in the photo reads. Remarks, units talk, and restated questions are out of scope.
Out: 10:05
